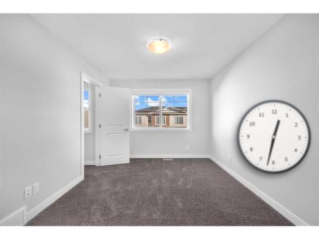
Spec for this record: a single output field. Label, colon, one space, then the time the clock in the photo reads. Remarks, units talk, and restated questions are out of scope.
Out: 12:32
